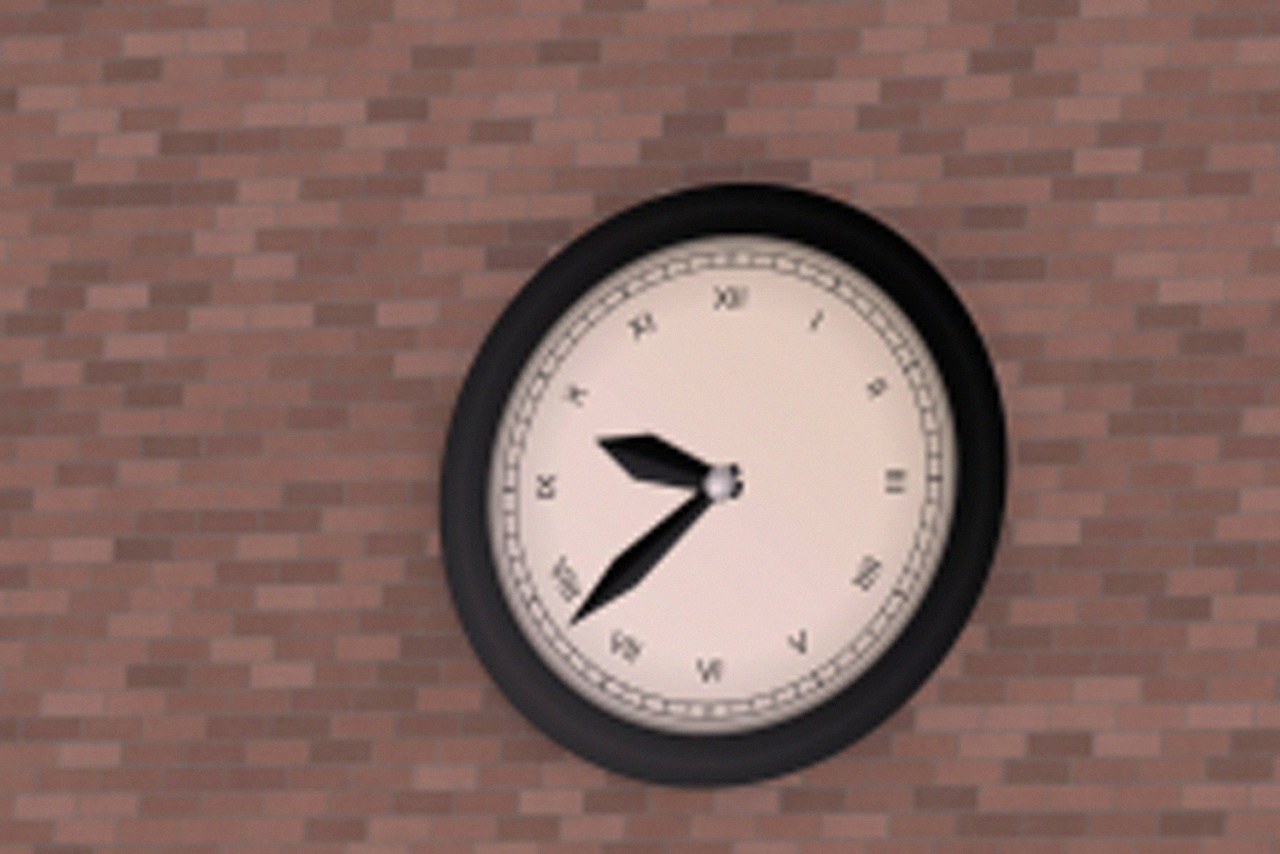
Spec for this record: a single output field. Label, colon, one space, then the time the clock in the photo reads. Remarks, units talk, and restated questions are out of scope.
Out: 9:38
